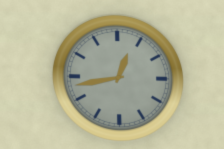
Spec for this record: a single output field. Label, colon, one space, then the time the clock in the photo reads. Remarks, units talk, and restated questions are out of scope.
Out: 12:43
